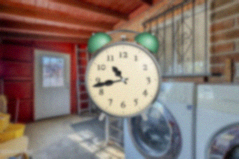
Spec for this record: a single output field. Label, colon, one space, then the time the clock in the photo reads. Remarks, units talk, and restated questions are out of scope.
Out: 10:43
